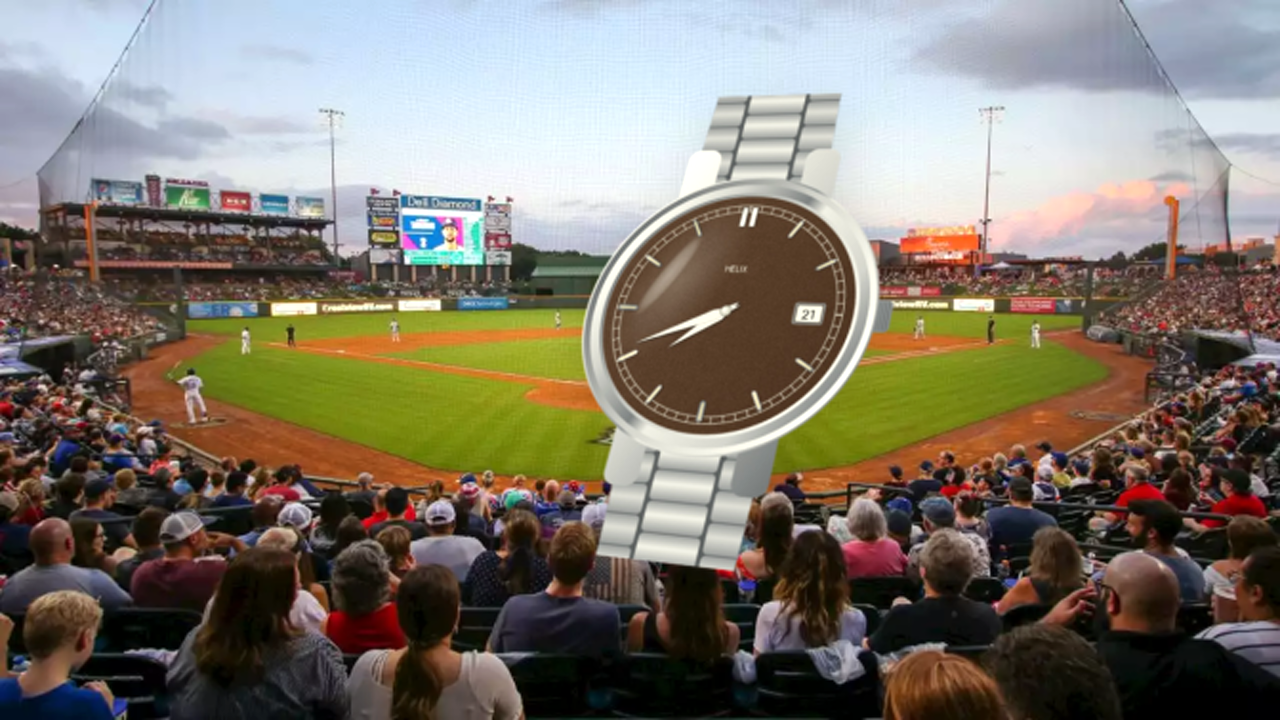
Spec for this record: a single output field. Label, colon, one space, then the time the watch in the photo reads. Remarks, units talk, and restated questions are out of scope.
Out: 7:41
